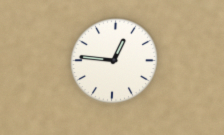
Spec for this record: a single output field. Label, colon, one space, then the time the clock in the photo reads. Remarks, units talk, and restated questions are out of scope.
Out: 12:46
